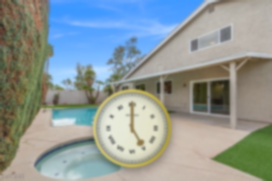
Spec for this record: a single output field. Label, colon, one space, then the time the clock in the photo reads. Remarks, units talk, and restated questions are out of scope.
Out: 5:00
